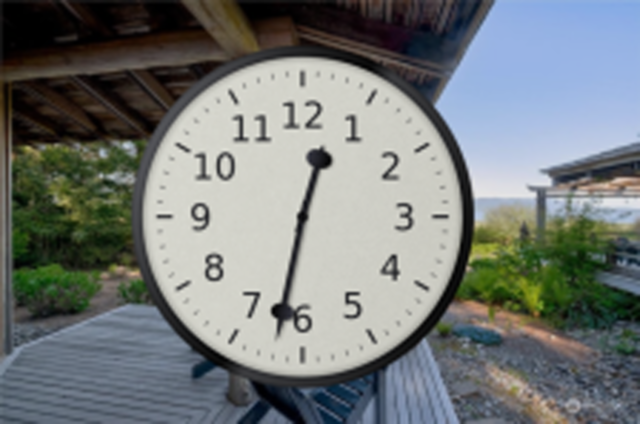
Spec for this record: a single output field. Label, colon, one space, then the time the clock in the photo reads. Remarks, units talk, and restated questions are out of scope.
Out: 12:32
